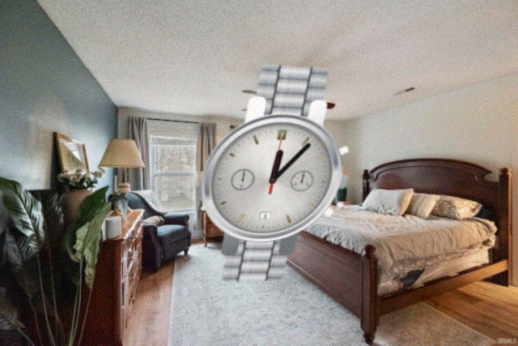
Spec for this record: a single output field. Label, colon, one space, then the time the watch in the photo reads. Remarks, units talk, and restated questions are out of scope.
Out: 12:06
